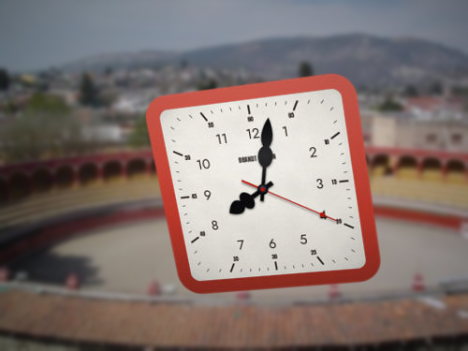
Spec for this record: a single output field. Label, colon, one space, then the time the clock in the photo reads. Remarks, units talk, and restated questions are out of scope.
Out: 8:02:20
